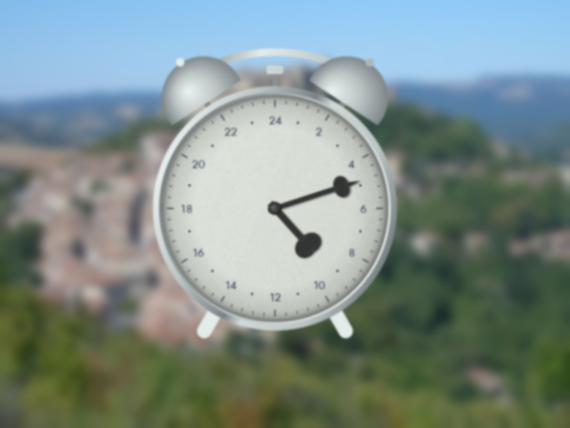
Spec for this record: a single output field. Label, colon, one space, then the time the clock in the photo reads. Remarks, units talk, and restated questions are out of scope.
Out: 9:12
